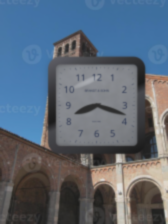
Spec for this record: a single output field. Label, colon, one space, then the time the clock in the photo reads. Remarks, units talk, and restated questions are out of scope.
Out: 8:18
